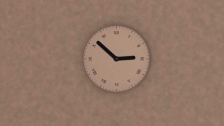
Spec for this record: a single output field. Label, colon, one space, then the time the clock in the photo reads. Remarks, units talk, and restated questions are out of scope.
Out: 2:52
